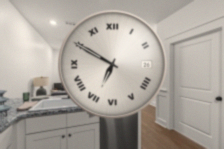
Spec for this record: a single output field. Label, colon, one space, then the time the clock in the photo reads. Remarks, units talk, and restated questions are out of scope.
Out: 6:50
